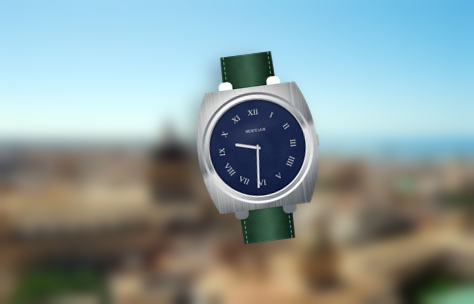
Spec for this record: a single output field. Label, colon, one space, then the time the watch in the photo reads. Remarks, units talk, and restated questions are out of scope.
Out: 9:31
